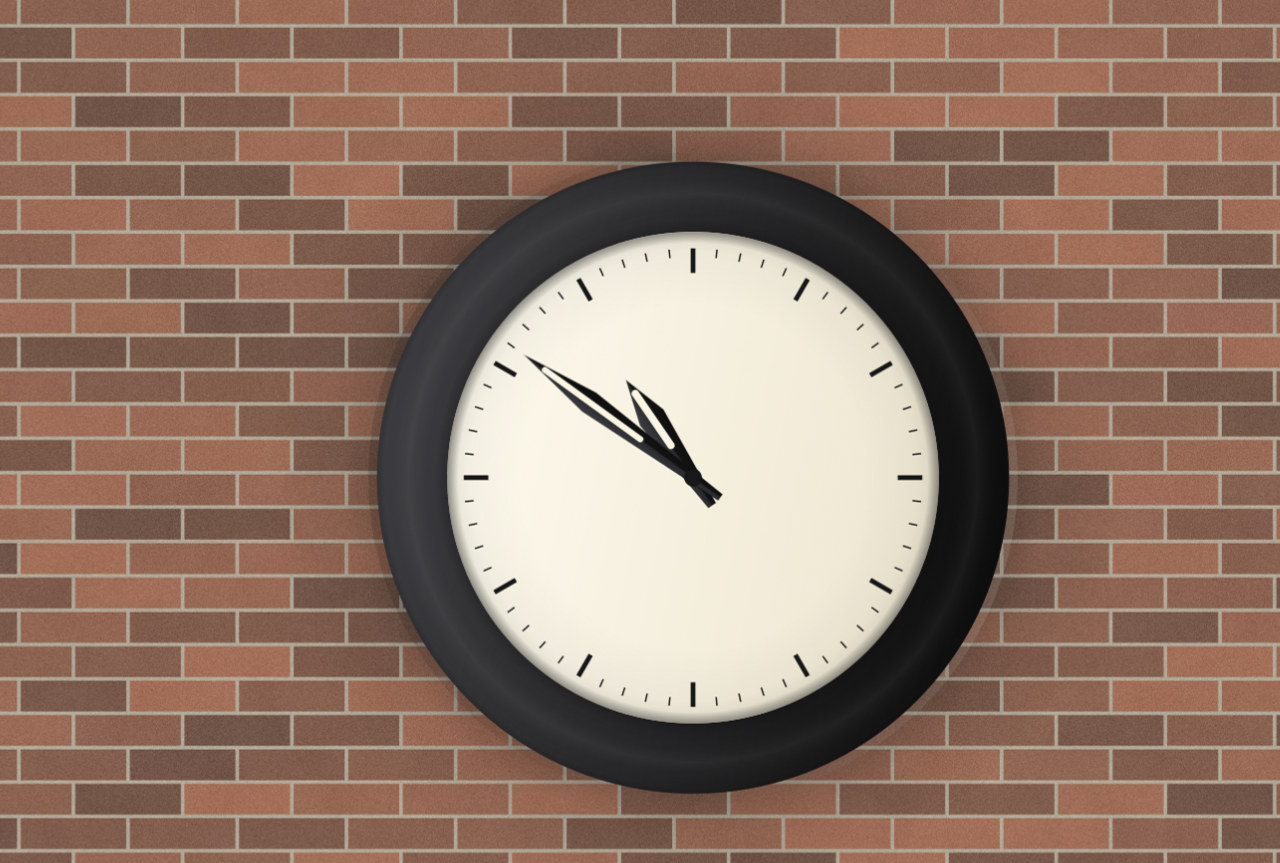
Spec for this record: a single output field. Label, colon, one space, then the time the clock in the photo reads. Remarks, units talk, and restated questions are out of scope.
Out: 10:51
